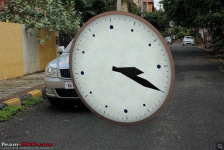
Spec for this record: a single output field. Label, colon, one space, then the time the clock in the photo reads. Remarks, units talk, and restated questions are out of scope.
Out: 3:20
